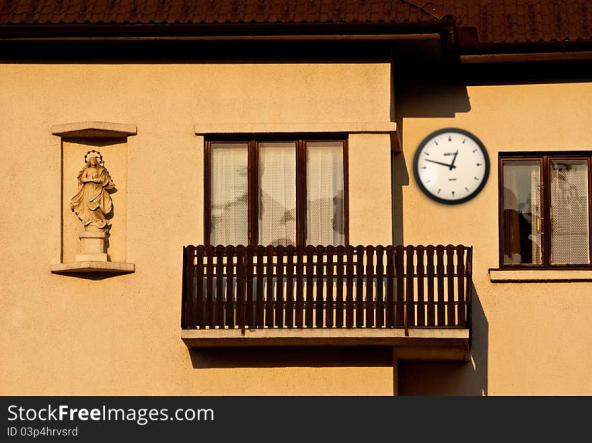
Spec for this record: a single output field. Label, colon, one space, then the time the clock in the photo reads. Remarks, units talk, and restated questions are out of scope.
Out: 12:48
